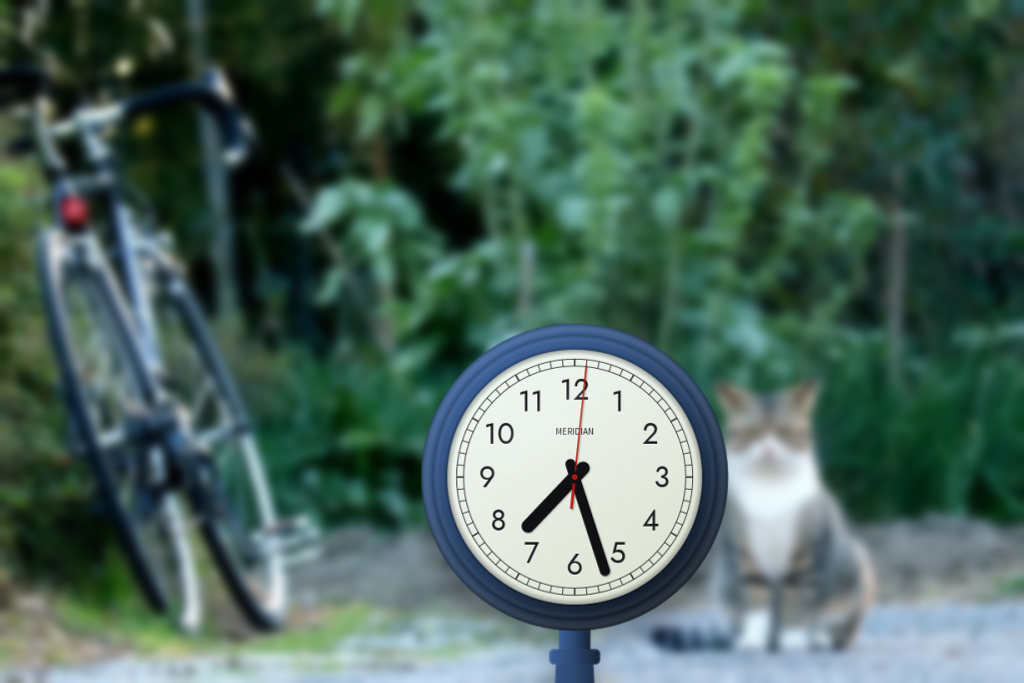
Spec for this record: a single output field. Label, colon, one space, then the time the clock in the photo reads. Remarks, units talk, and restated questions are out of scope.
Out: 7:27:01
